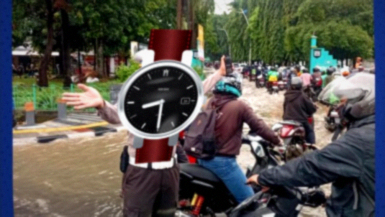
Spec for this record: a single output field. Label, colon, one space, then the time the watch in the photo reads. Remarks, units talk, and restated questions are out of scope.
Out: 8:30
